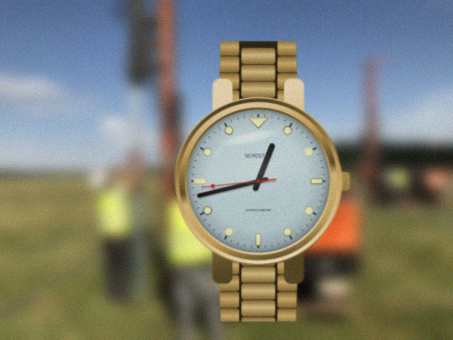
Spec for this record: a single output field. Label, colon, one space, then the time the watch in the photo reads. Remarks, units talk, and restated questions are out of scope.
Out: 12:42:44
